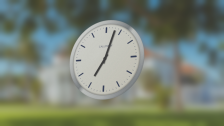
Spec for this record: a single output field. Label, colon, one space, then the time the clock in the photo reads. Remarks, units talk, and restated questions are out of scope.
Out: 7:03
